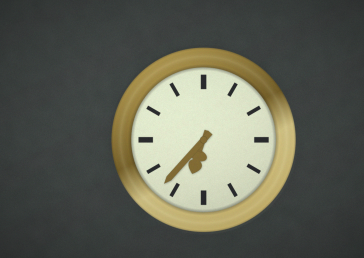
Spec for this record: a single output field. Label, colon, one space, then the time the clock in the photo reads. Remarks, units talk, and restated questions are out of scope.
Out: 6:37
